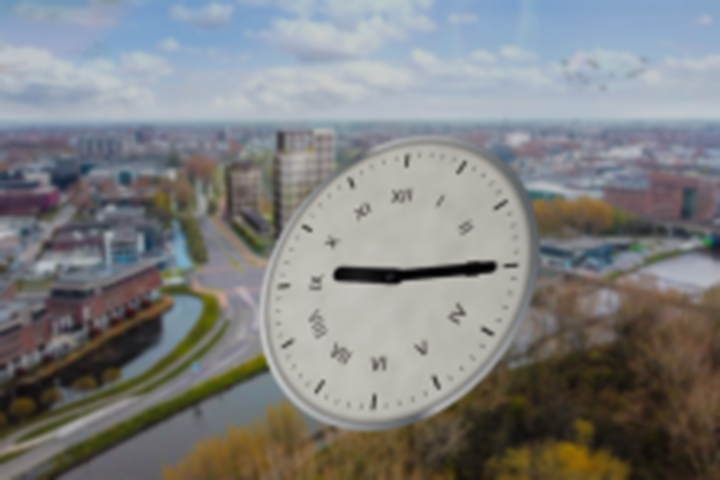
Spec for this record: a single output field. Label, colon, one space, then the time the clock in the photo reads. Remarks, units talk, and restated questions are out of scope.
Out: 9:15
